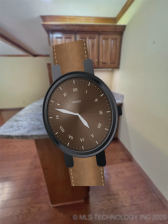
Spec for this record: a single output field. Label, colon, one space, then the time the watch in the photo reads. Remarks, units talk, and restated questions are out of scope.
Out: 4:48
